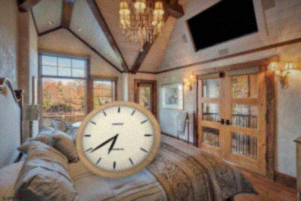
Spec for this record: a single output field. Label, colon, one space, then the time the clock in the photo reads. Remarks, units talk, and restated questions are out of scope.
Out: 6:39
